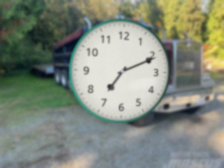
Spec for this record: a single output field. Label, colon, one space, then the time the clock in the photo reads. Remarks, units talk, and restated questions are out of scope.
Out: 7:11
